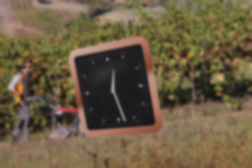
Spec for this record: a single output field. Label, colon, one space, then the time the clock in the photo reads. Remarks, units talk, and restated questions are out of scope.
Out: 12:28
